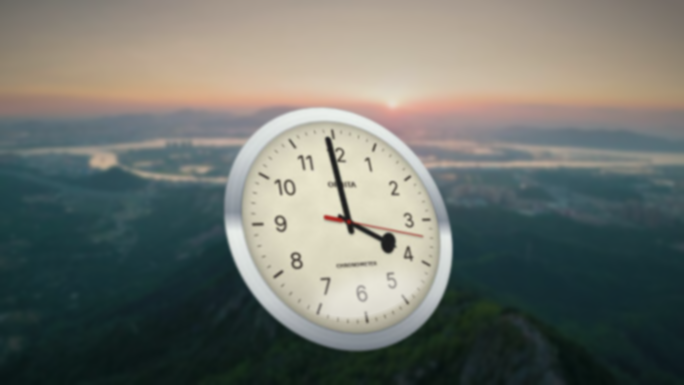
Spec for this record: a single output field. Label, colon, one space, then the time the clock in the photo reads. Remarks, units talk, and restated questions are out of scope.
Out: 3:59:17
